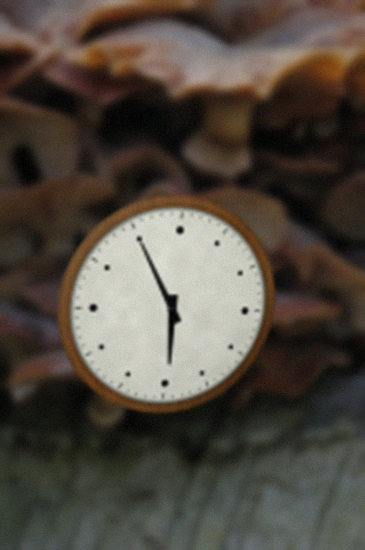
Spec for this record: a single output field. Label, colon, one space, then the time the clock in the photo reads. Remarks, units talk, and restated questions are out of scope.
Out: 5:55
